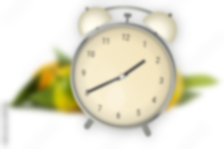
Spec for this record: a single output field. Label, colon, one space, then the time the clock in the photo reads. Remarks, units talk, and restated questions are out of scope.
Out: 1:40
